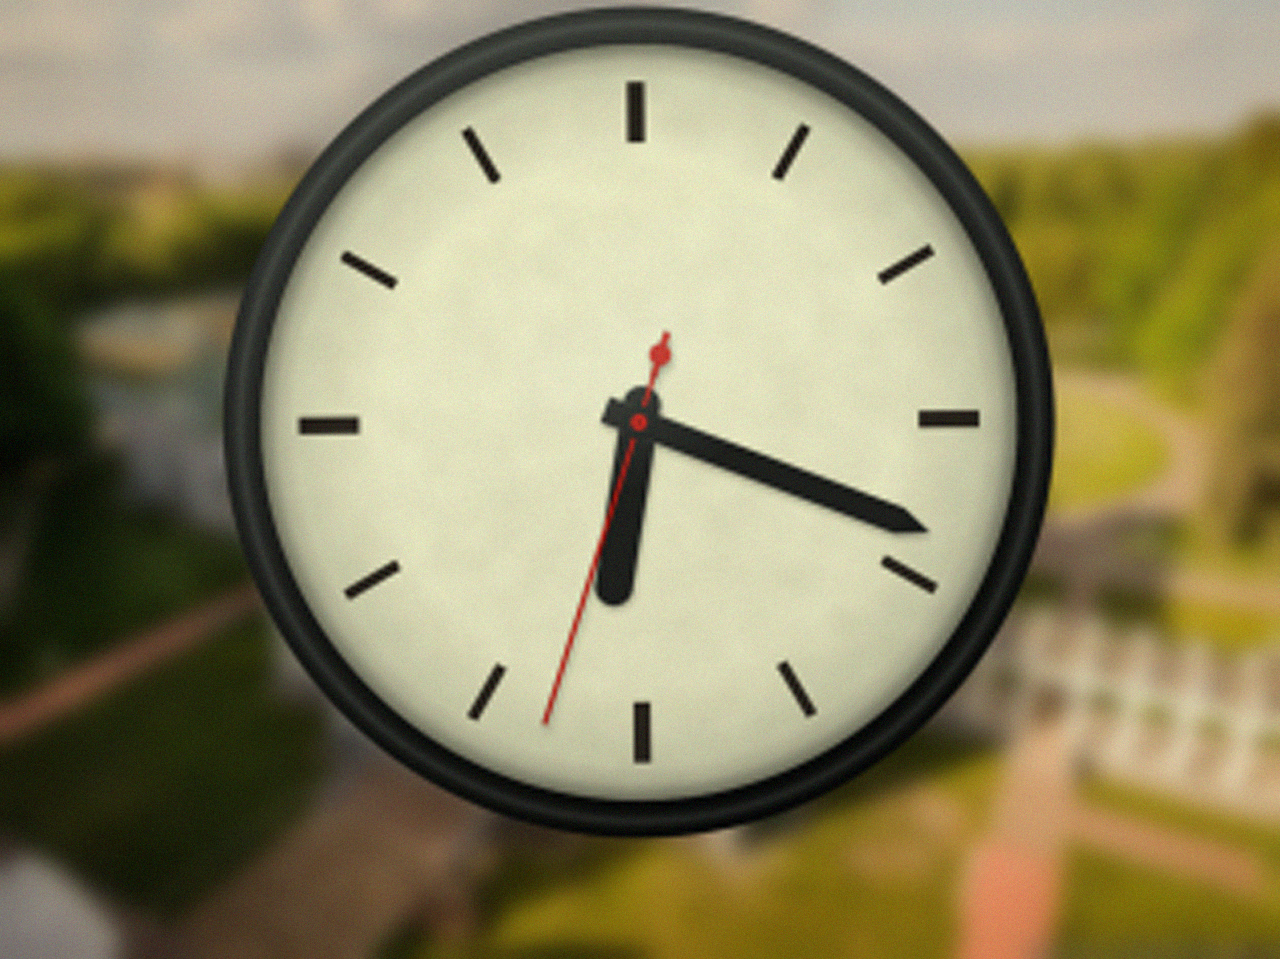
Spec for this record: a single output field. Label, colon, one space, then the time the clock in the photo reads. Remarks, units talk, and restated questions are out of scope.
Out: 6:18:33
